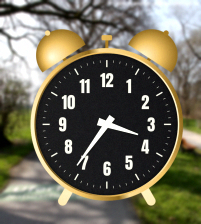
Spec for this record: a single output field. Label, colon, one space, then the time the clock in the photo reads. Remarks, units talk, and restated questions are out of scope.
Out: 3:36
